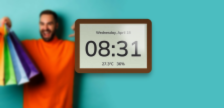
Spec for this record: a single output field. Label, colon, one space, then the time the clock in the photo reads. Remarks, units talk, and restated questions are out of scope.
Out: 8:31
